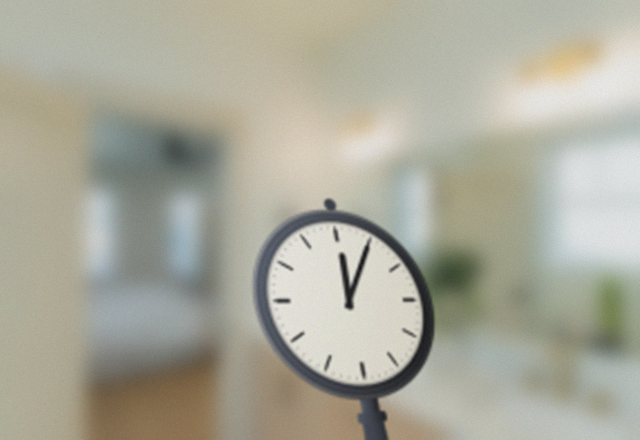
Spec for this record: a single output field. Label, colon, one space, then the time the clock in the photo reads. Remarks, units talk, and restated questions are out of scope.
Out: 12:05
